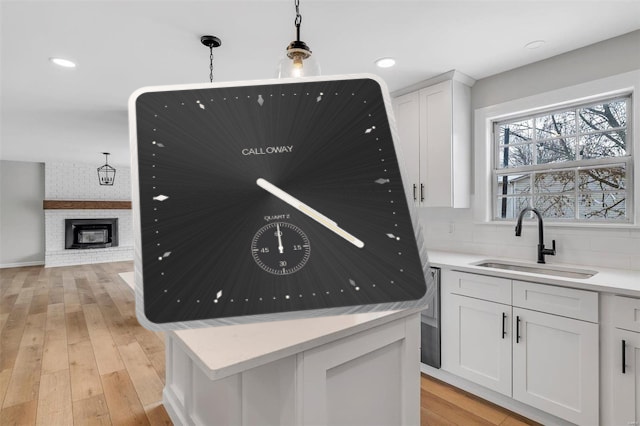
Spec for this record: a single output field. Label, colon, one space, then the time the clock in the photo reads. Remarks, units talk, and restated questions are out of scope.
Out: 4:22
